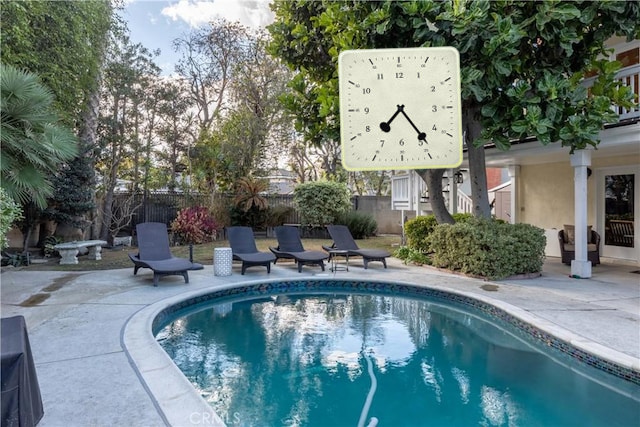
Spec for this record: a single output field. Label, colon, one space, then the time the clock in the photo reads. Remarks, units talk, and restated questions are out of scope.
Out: 7:24
